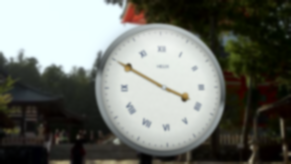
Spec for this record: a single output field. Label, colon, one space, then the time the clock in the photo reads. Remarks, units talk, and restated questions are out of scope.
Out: 3:50
